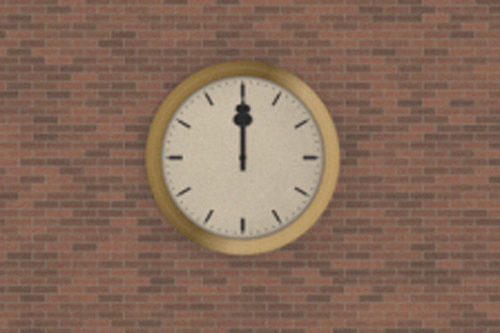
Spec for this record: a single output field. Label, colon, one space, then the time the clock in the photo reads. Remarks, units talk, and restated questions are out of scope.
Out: 12:00
